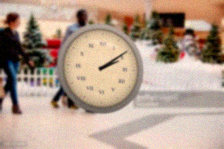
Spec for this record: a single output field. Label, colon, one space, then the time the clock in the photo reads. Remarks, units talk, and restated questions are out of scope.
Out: 2:09
